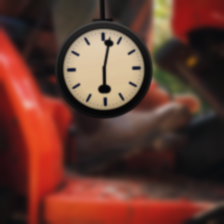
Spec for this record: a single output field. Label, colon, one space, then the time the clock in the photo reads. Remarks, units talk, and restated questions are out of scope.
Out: 6:02
